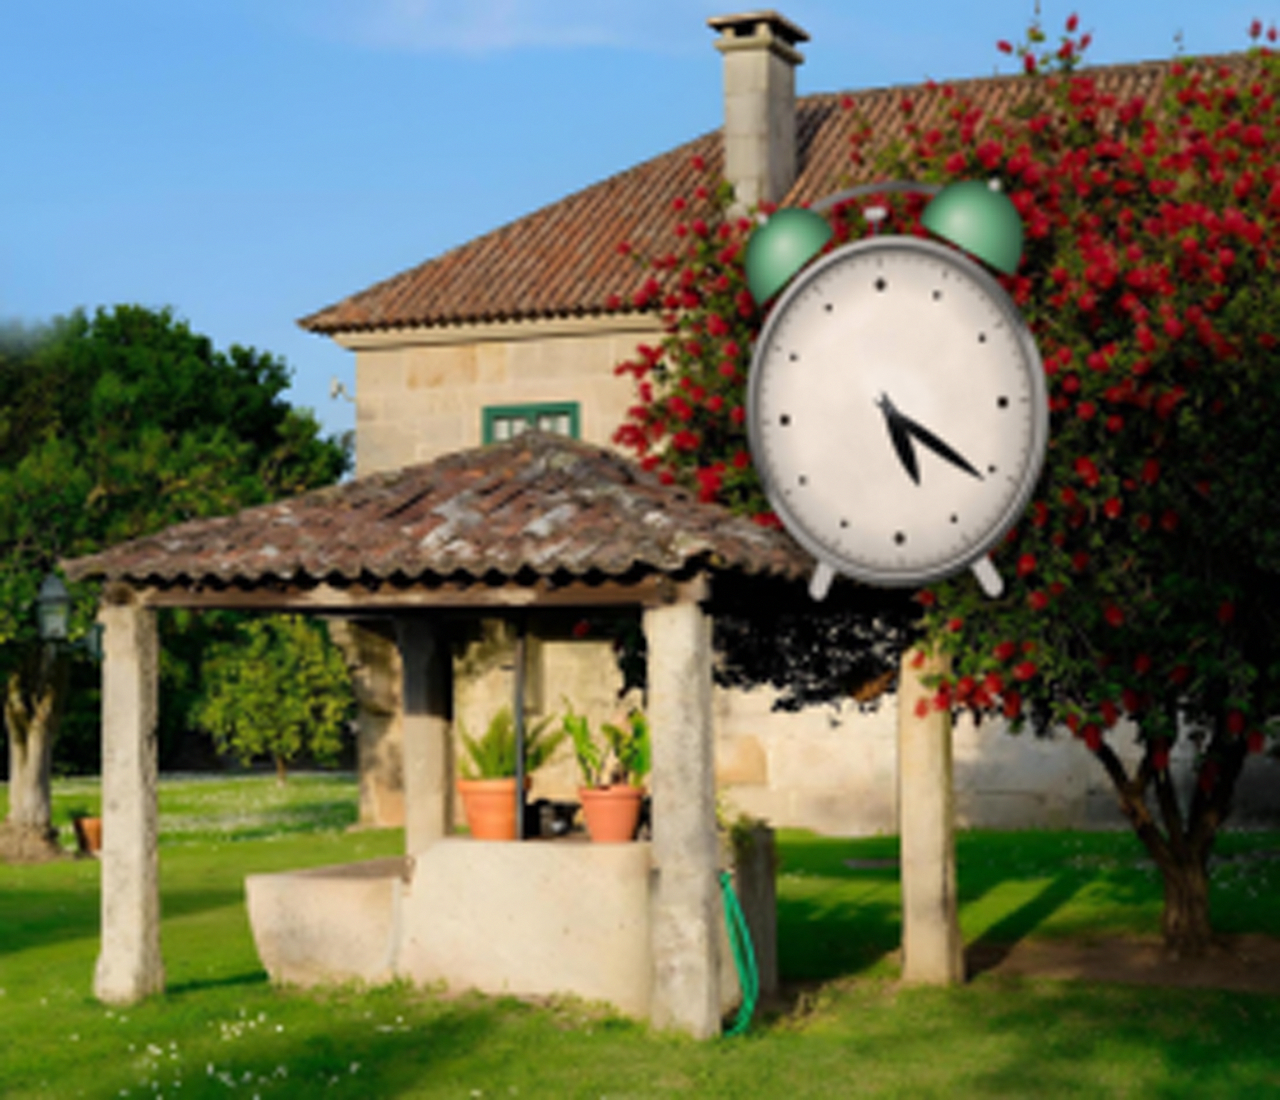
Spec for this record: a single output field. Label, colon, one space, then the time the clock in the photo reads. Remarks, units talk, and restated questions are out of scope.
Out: 5:21
